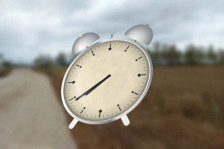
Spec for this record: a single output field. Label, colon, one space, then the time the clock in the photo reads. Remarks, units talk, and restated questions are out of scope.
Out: 7:39
